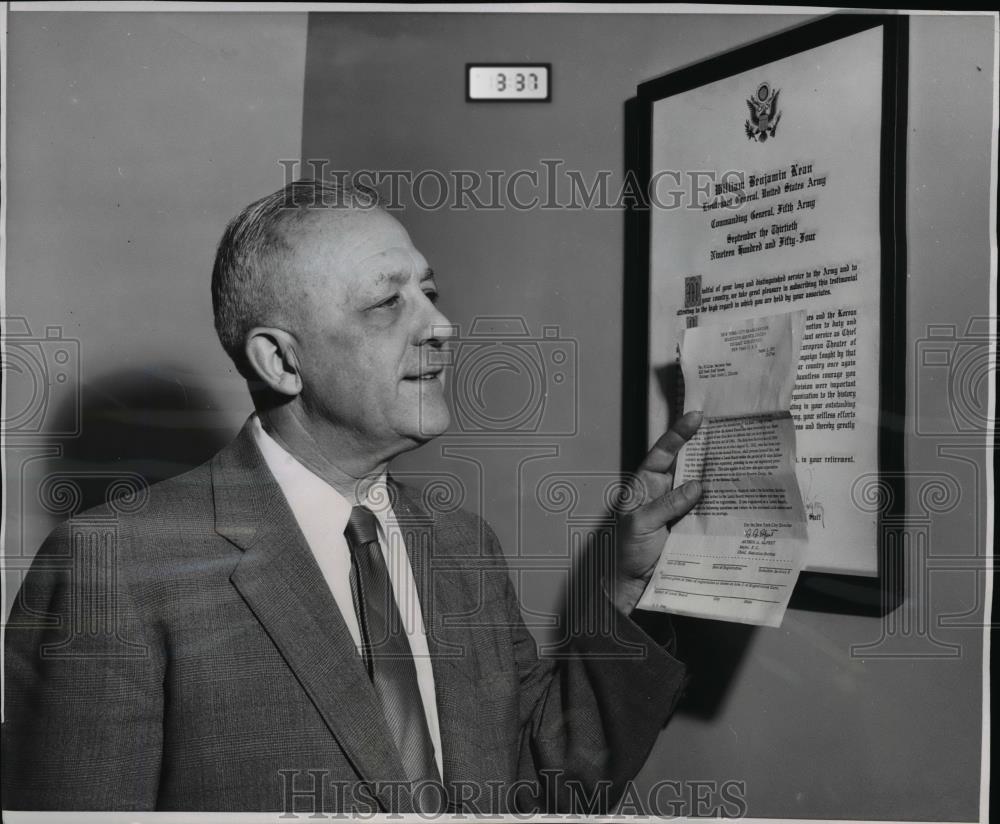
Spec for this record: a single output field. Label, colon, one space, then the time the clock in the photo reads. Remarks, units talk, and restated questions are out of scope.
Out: 3:37
